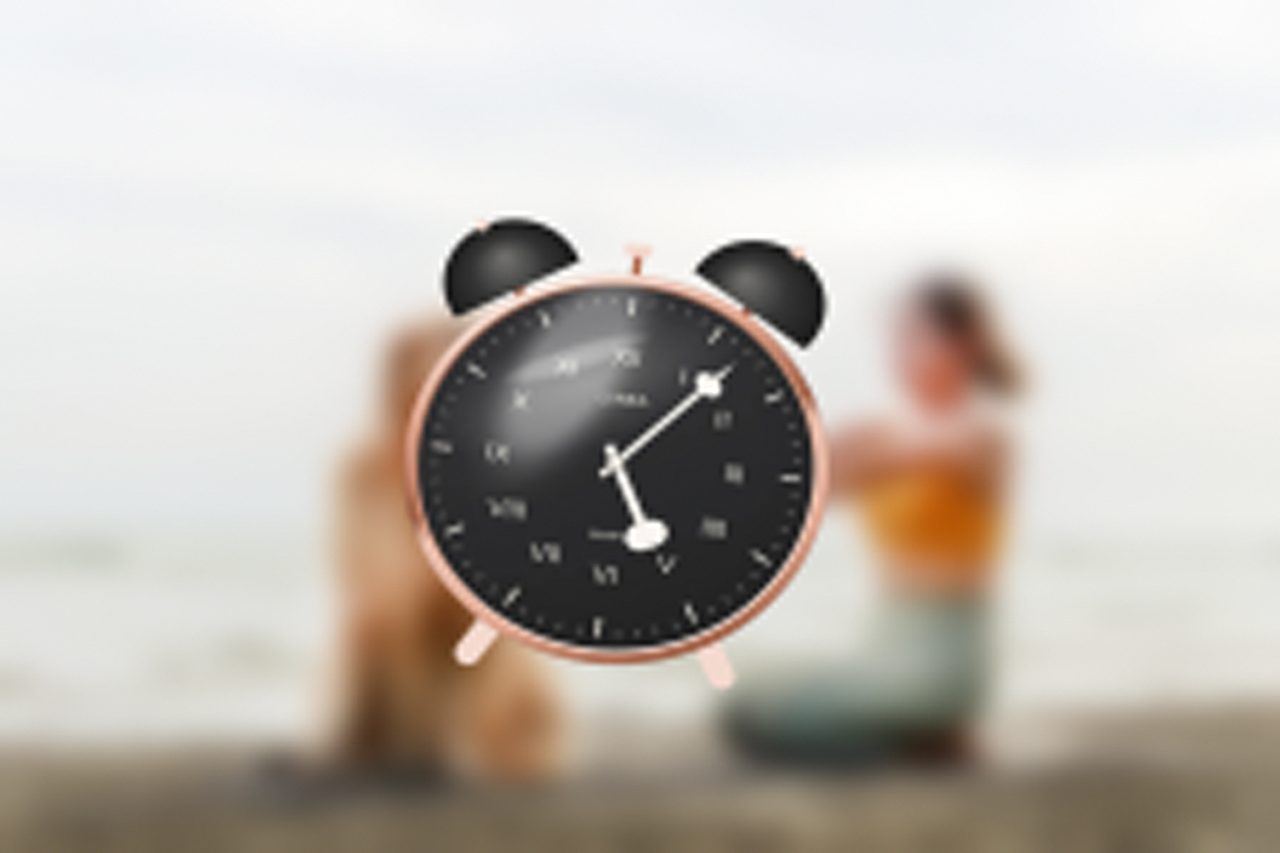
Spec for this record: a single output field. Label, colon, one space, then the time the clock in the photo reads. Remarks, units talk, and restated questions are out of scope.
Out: 5:07
